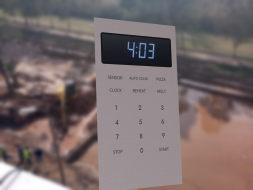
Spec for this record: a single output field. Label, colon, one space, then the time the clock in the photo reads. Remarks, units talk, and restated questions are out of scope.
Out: 4:03
